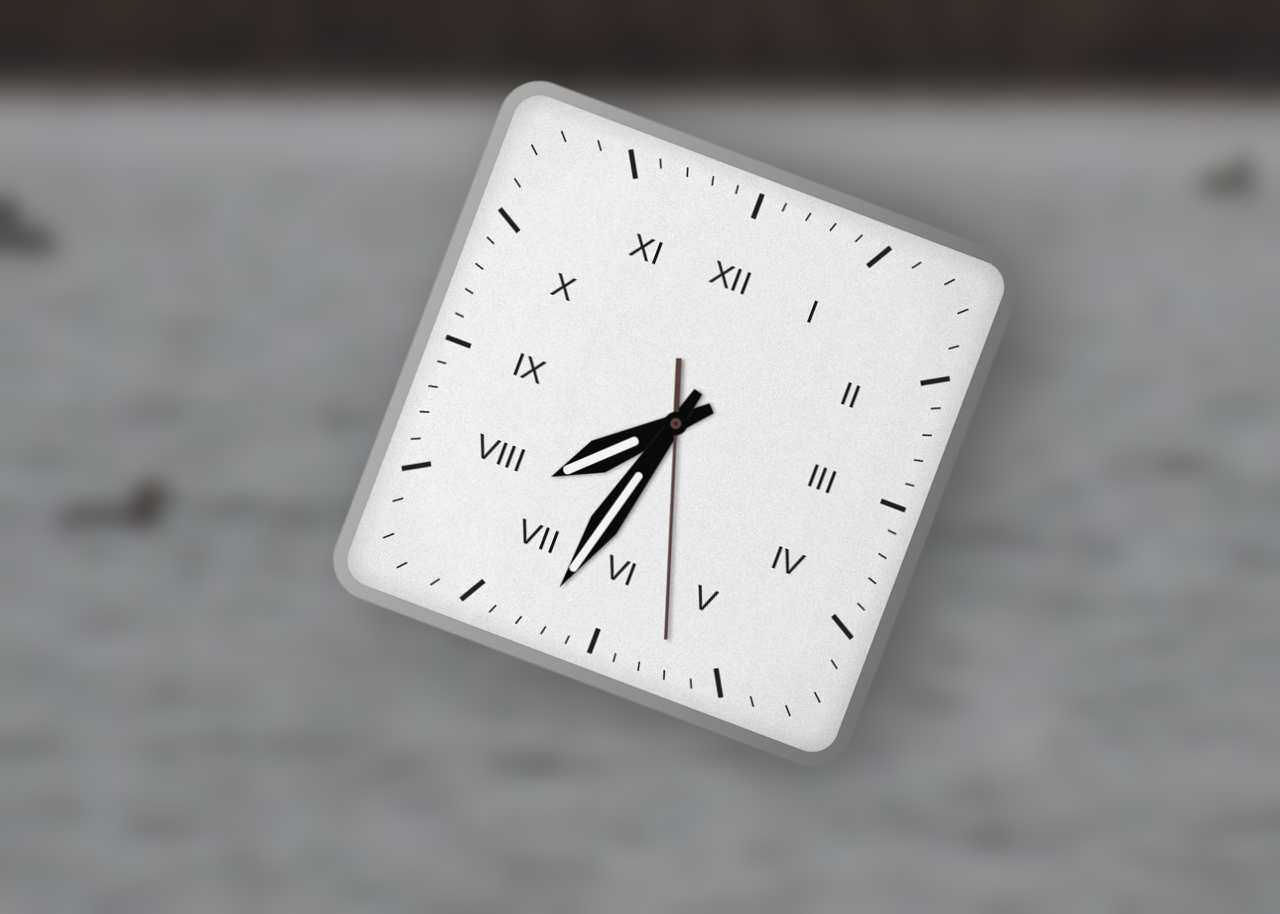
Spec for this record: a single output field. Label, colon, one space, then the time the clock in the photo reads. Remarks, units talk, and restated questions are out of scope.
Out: 7:32:27
